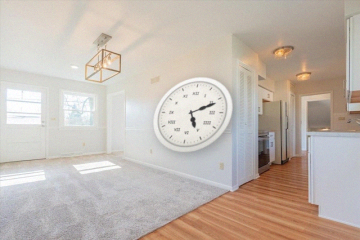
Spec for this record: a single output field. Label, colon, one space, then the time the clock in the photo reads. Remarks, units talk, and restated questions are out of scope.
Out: 5:11
